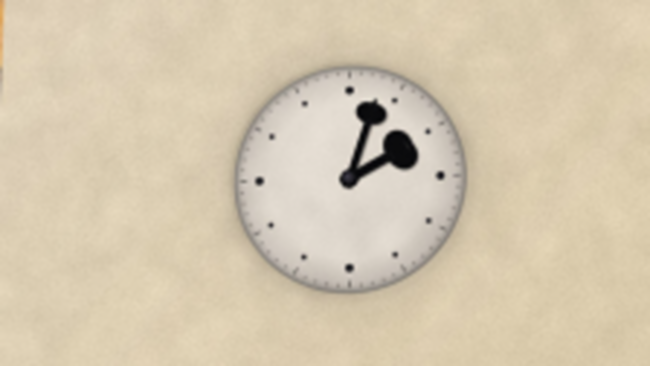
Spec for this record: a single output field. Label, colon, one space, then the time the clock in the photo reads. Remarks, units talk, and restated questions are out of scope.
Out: 2:03
